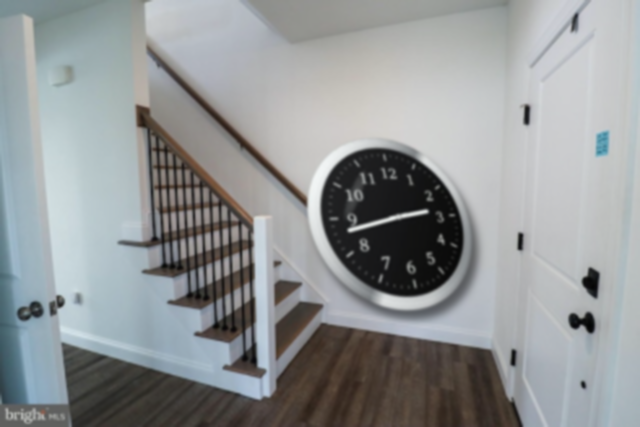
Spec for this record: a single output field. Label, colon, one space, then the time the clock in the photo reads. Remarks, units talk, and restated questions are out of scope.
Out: 2:43
